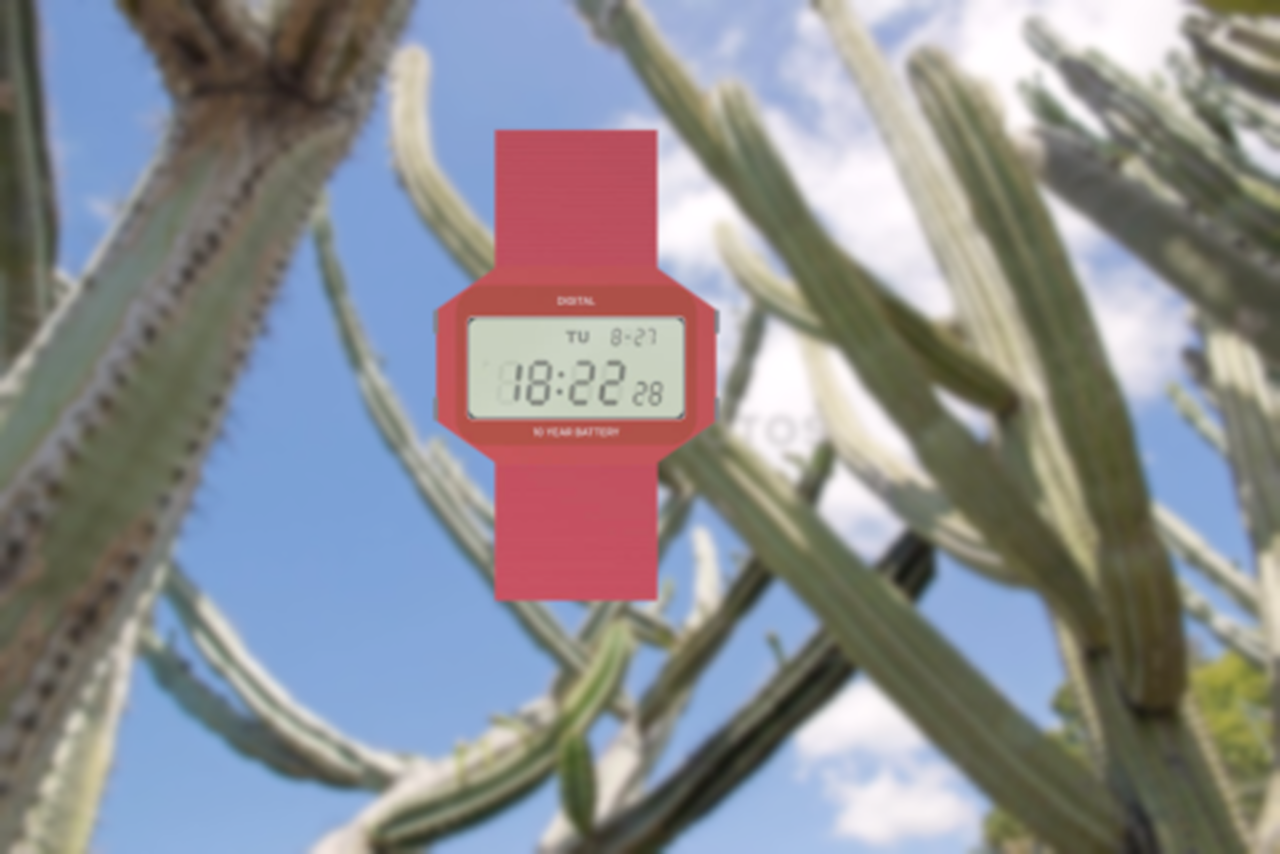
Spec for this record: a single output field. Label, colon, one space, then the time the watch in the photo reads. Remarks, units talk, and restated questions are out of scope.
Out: 18:22:28
